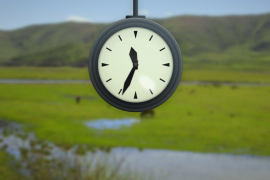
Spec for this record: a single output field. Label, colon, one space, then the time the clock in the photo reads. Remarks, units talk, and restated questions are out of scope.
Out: 11:34
